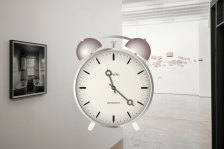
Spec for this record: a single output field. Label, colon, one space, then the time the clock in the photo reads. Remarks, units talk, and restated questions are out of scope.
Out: 11:22
